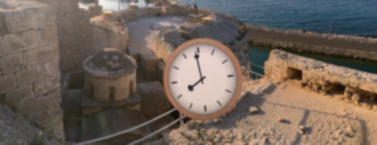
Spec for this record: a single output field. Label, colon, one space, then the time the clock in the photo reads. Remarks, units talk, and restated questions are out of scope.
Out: 7:59
